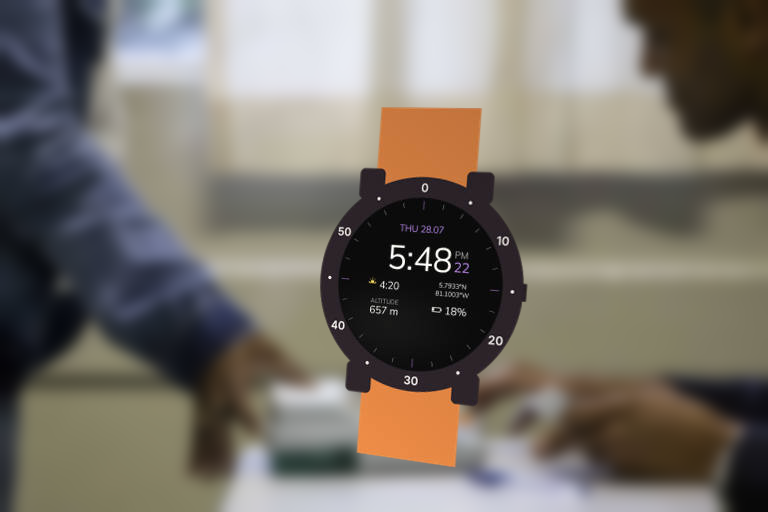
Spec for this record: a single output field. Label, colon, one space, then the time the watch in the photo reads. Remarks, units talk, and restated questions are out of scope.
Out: 5:48:22
